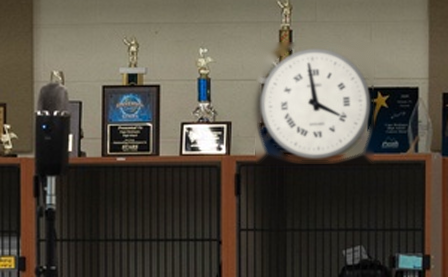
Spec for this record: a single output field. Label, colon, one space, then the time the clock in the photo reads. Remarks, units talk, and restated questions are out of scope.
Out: 3:59
